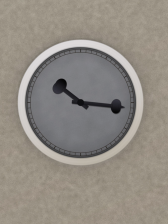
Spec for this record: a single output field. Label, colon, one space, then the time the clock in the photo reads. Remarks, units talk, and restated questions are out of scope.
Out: 10:16
